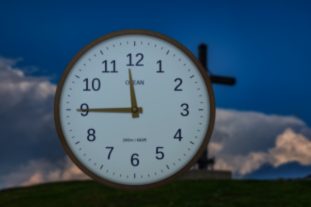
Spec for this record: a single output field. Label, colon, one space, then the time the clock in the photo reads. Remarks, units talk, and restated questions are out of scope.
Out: 11:45
